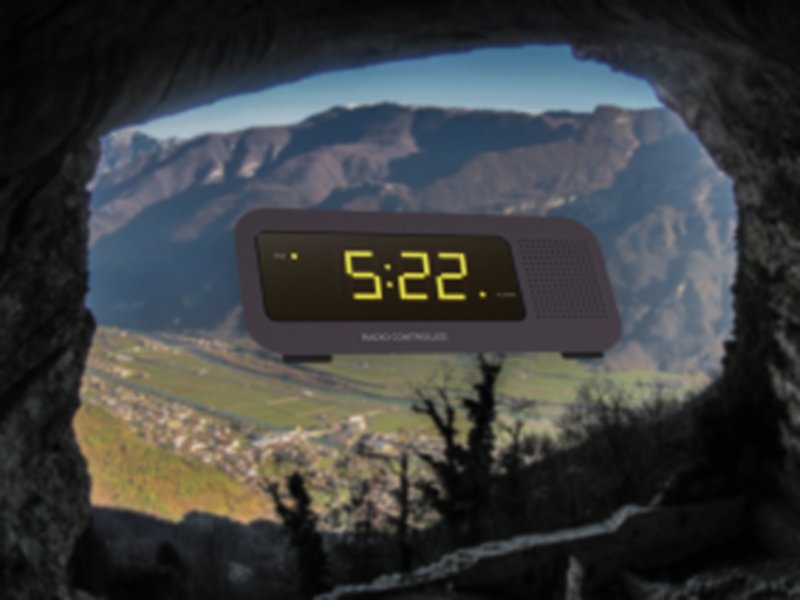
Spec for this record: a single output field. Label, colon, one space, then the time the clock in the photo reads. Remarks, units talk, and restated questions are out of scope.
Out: 5:22
